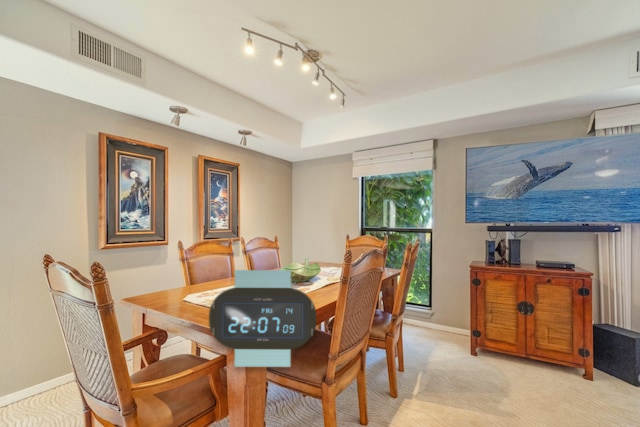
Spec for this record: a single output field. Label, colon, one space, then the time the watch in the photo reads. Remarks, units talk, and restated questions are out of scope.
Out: 22:07
